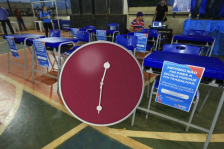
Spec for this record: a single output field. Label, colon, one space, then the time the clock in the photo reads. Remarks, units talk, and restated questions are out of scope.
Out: 12:31
